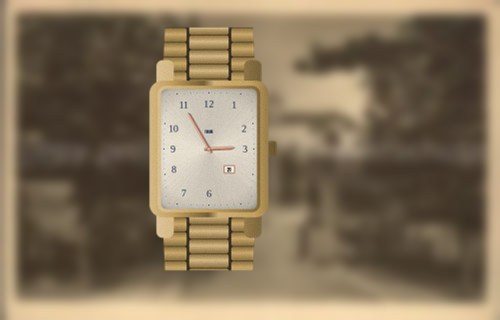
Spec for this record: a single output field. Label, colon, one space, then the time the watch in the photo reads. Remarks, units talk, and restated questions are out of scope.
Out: 2:55
